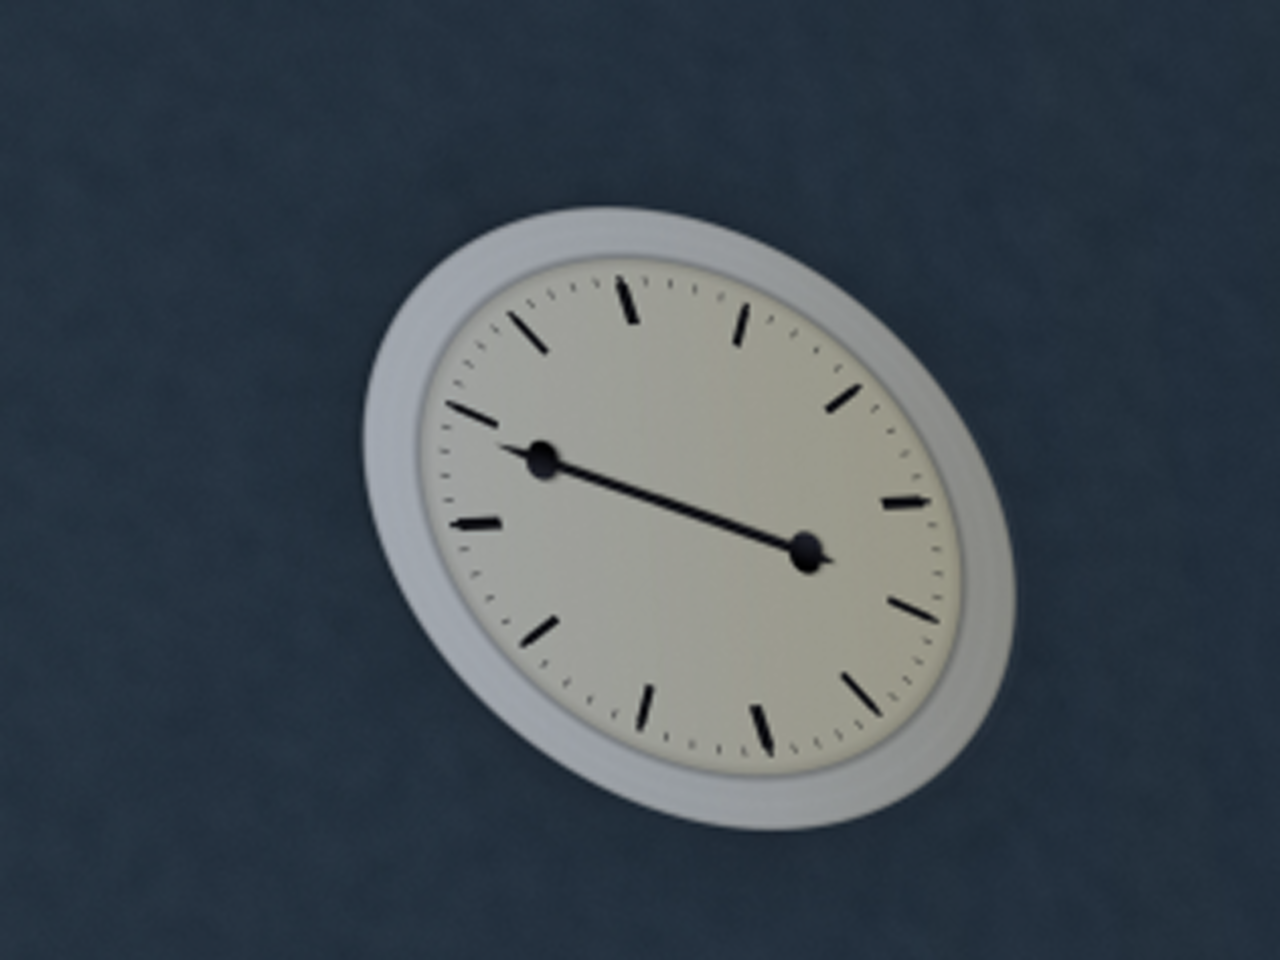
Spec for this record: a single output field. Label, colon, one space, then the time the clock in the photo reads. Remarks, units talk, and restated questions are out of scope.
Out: 3:49
